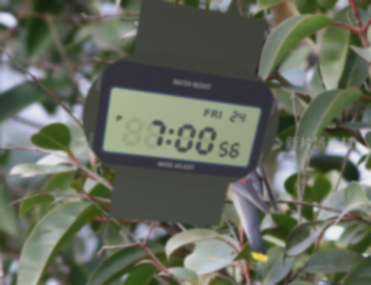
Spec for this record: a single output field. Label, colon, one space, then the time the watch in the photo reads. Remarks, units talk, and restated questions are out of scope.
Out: 7:00:56
